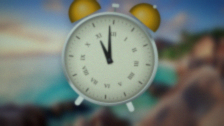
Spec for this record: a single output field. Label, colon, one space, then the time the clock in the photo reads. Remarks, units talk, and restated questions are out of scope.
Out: 10:59
